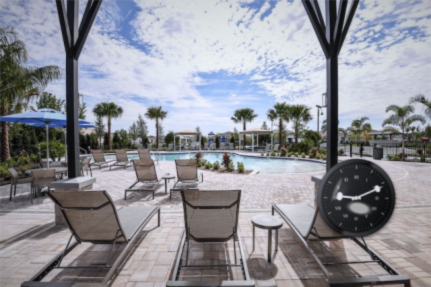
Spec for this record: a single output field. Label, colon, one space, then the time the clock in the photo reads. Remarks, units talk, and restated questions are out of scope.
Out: 9:11
